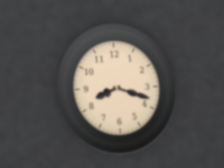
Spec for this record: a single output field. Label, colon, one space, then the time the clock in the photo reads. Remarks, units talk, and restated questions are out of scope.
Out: 8:18
